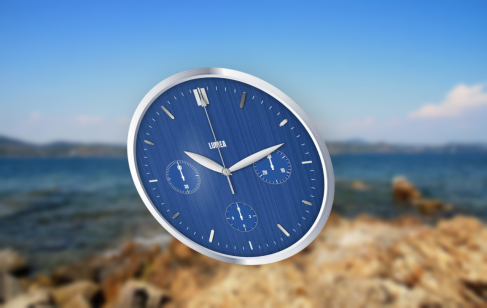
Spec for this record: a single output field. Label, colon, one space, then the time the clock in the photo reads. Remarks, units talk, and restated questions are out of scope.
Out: 10:12
